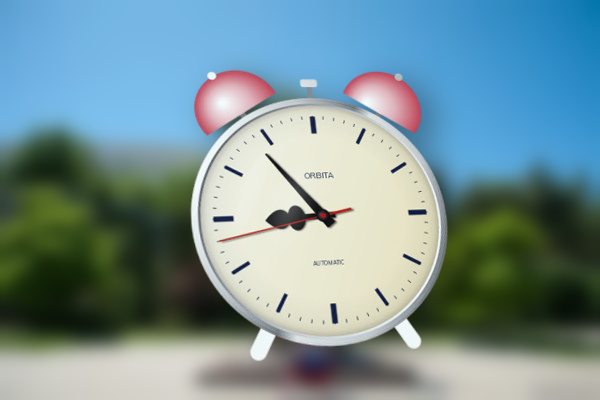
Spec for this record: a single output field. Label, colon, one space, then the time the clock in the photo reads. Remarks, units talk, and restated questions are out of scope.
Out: 8:53:43
